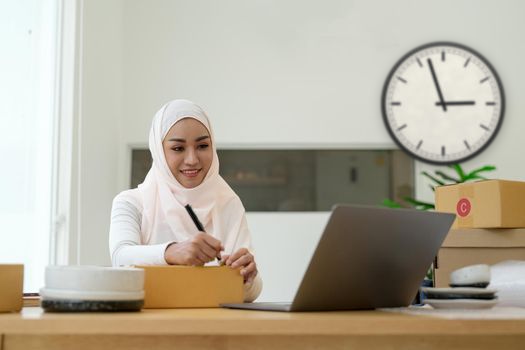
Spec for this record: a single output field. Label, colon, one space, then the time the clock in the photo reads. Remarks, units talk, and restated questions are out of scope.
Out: 2:57
